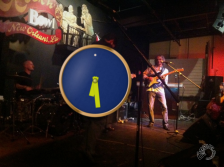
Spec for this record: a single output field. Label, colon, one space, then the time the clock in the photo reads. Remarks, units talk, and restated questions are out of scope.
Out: 6:29
